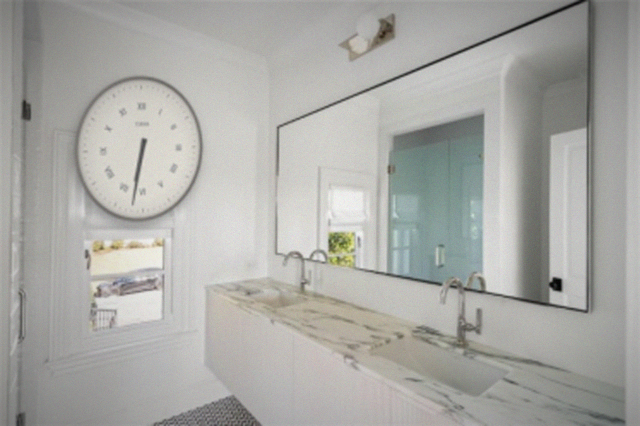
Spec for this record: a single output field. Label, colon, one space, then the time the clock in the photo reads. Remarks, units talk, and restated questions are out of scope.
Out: 6:32
